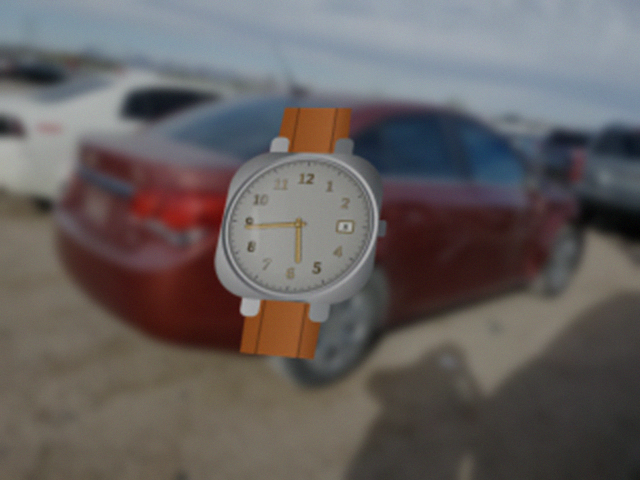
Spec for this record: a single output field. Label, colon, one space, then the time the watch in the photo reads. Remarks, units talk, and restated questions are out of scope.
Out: 5:44
